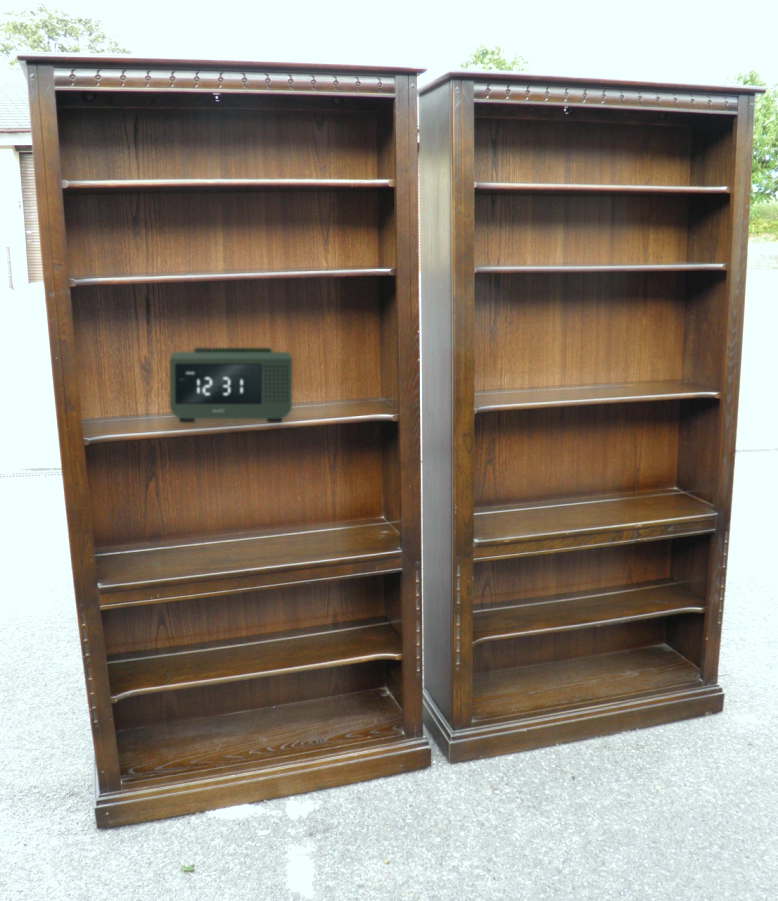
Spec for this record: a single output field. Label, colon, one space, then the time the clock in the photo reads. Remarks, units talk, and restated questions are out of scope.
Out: 12:31
